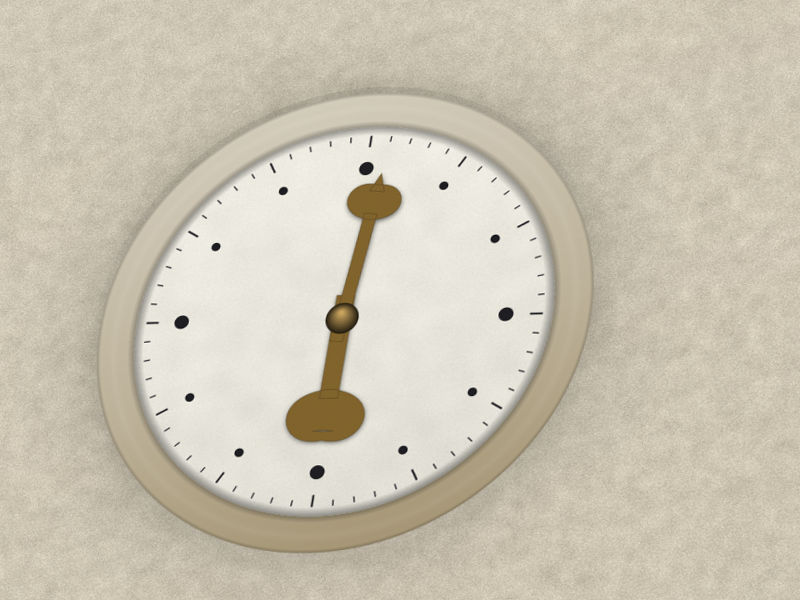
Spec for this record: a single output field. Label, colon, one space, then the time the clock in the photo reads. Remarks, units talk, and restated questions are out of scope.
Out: 6:01
